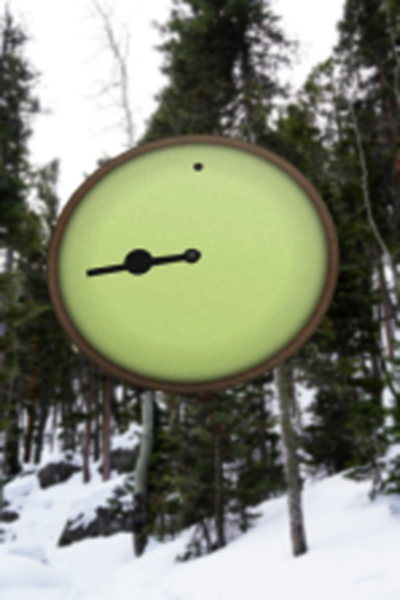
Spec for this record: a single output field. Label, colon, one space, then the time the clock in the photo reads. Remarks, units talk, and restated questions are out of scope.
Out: 8:43
